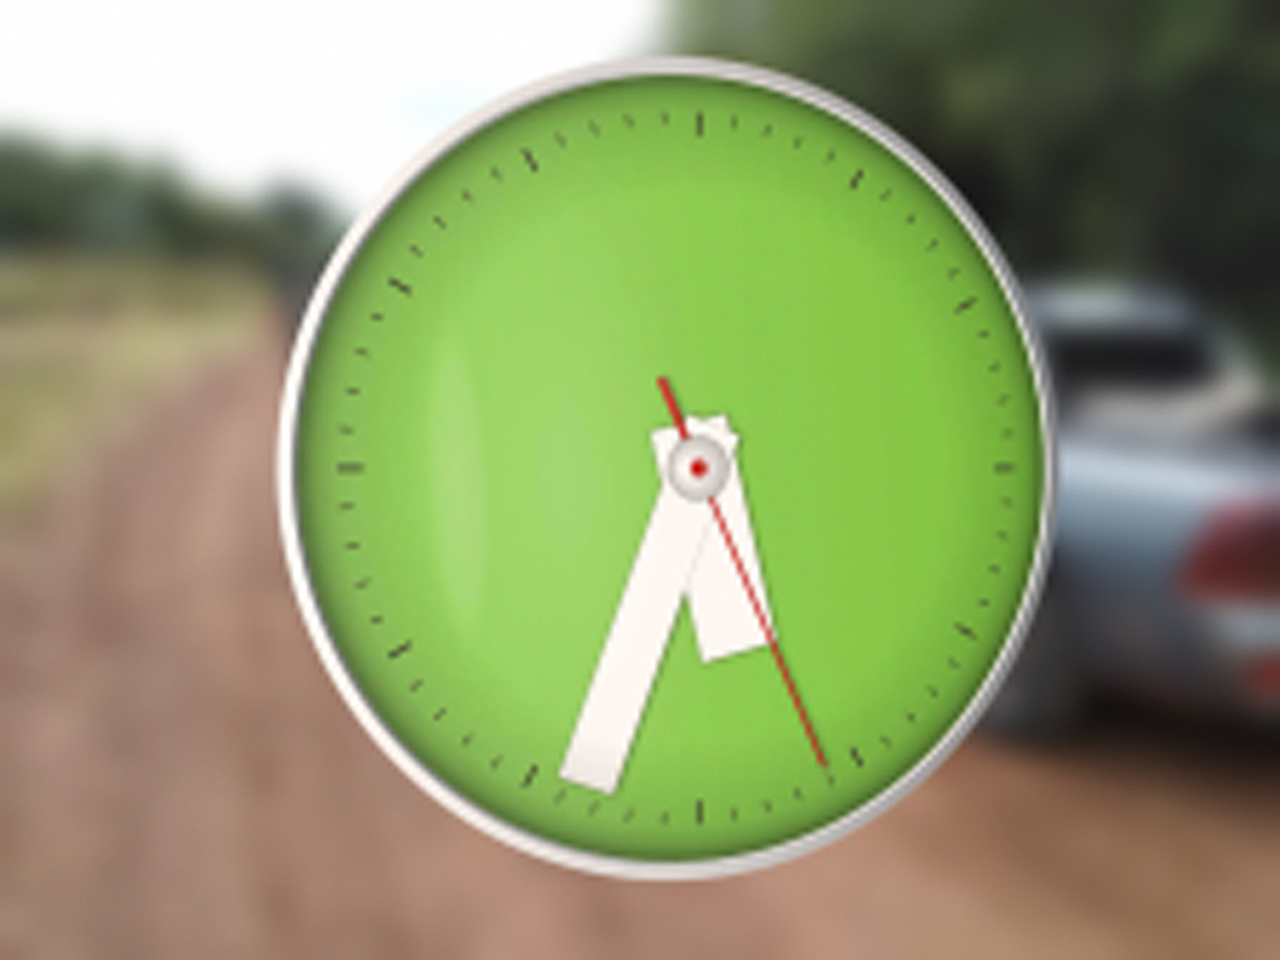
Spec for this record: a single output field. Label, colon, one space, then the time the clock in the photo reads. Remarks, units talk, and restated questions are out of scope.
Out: 5:33:26
